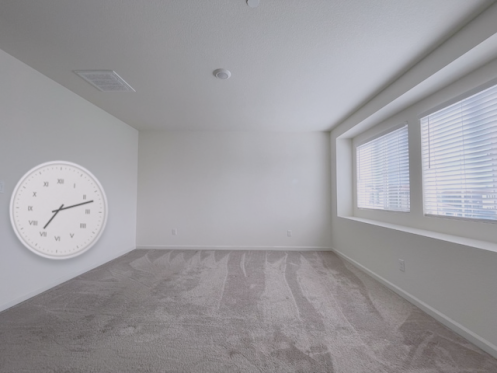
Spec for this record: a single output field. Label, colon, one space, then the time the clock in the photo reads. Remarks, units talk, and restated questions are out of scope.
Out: 7:12
